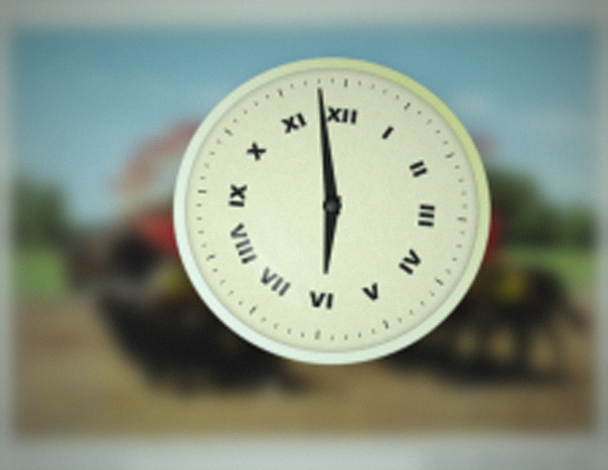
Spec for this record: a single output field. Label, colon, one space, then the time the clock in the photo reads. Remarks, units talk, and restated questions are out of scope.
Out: 5:58
